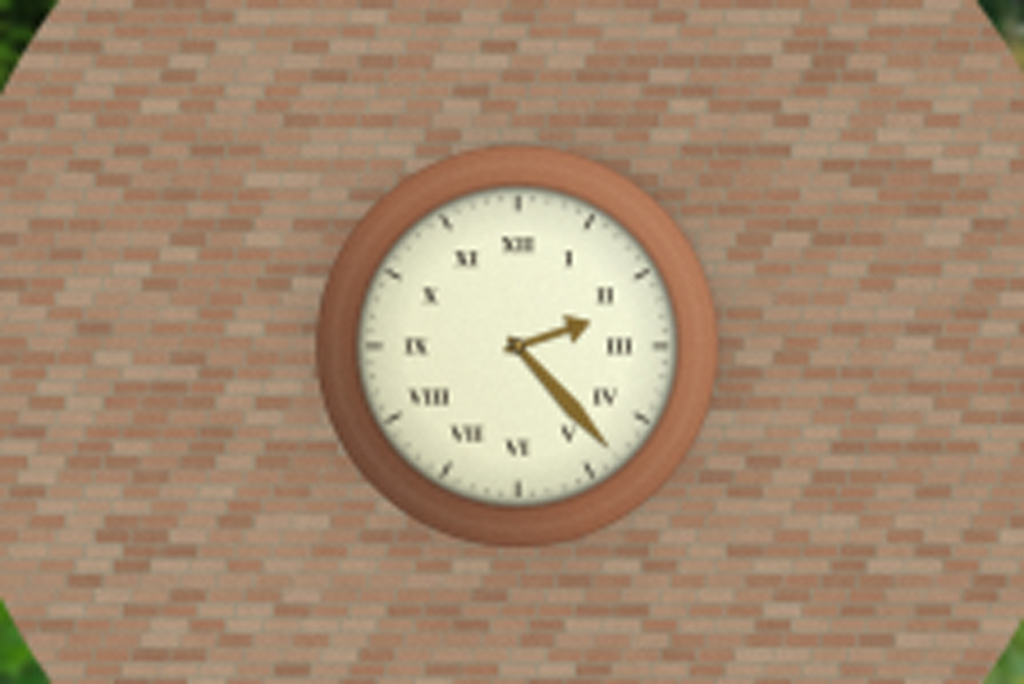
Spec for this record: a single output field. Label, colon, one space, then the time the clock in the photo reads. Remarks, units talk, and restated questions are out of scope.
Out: 2:23
